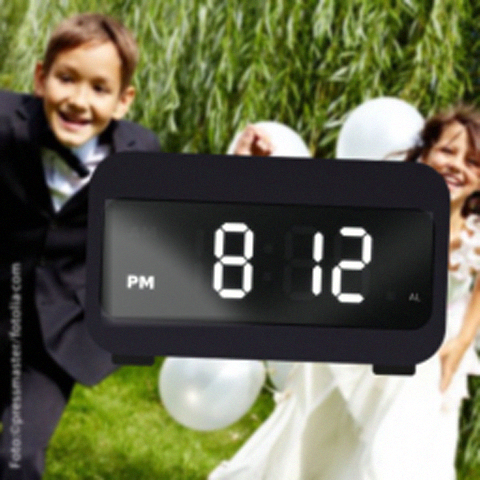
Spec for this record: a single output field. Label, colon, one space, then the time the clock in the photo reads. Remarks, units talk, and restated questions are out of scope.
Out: 8:12
